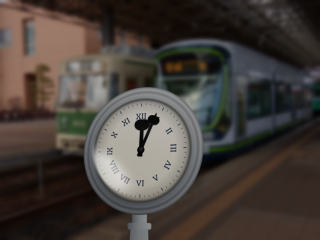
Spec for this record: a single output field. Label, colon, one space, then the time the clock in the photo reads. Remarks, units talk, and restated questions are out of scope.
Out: 12:04
